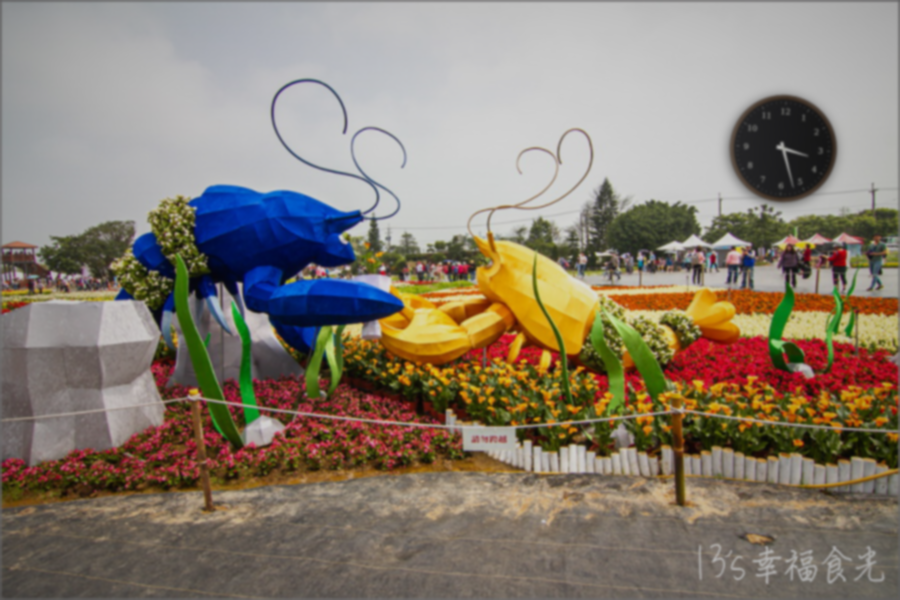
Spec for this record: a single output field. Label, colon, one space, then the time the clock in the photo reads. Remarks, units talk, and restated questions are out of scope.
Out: 3:27
